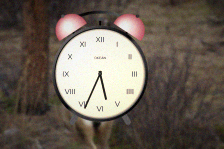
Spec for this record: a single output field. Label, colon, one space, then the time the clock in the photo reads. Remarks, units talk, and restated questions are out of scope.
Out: 5:34
